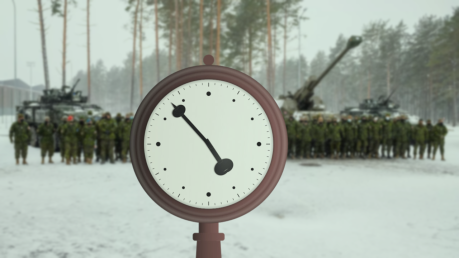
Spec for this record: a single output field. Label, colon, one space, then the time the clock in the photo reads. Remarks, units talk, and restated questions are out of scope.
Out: 4:53
